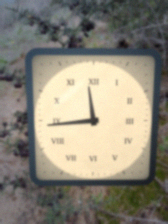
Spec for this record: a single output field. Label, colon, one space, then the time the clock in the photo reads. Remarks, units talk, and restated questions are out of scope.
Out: 11:44
